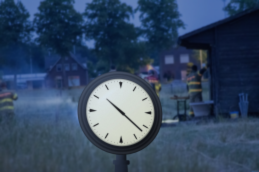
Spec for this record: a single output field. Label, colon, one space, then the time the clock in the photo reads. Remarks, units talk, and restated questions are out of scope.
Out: 10:22
